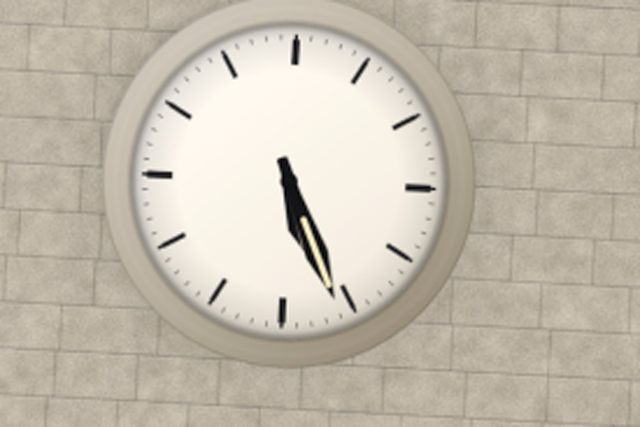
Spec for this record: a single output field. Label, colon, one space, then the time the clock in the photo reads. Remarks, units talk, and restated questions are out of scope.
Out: 5:26
